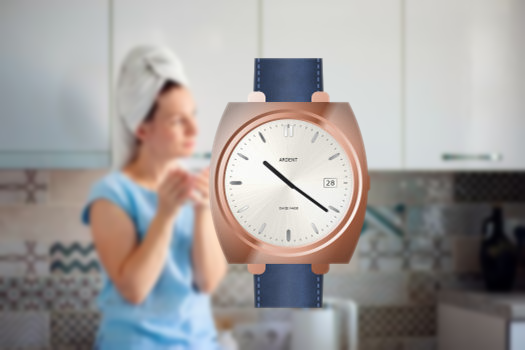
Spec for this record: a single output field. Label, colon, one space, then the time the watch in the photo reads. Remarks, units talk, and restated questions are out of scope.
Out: 10:21
